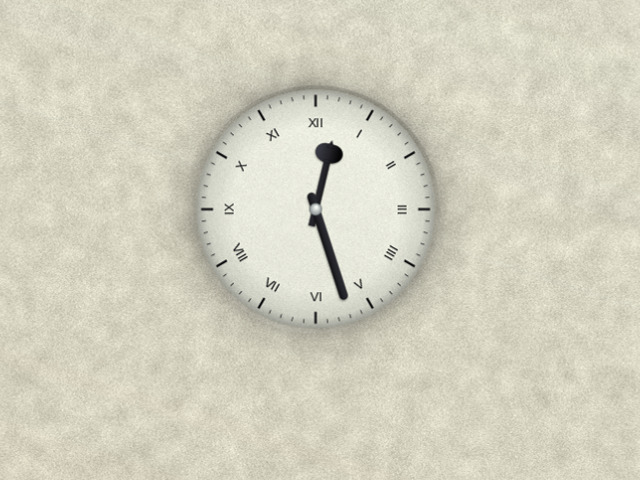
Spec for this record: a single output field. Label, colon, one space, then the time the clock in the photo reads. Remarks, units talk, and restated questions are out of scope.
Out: 12:27
